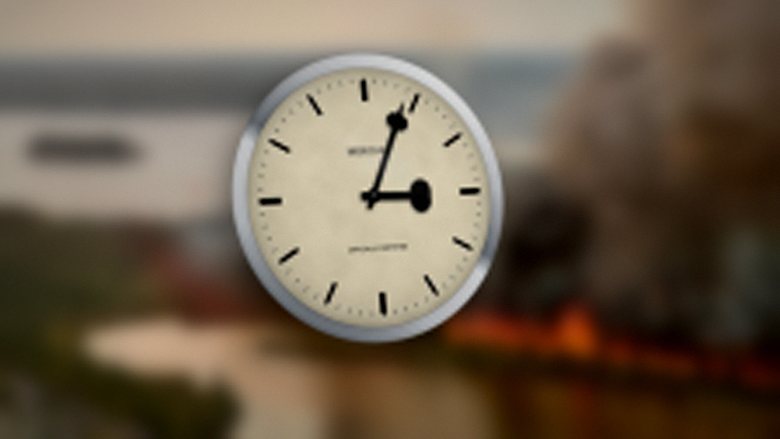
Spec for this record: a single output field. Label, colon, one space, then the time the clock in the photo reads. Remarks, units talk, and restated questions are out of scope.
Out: 3:04
